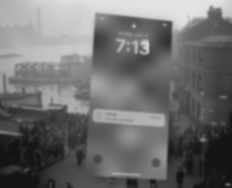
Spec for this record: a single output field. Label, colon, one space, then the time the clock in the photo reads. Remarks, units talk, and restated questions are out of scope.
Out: 7:13
